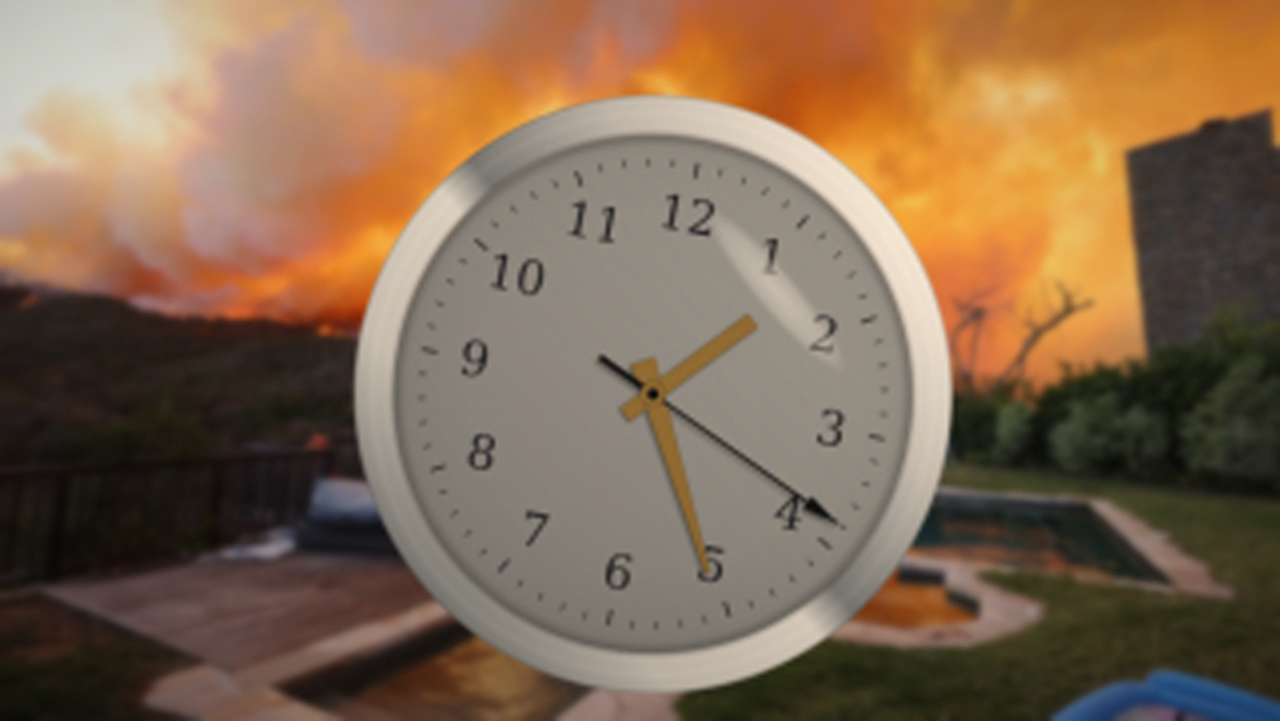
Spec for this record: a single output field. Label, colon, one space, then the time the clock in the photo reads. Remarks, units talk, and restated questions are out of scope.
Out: 1:25:19
